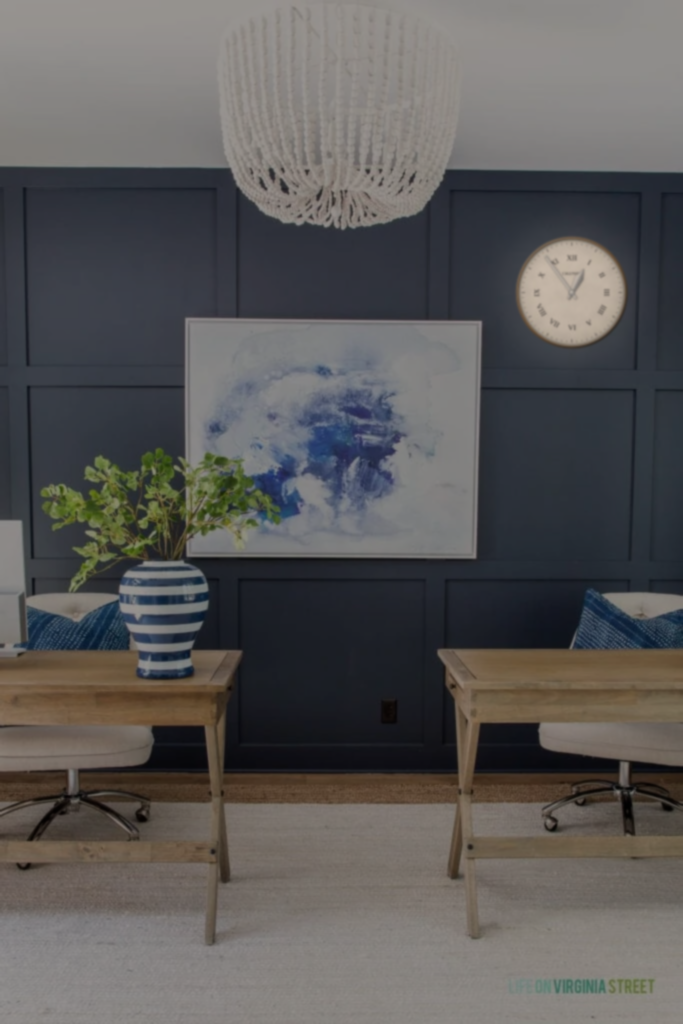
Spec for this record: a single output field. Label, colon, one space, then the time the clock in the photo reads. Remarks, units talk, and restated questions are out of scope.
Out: 12:54
